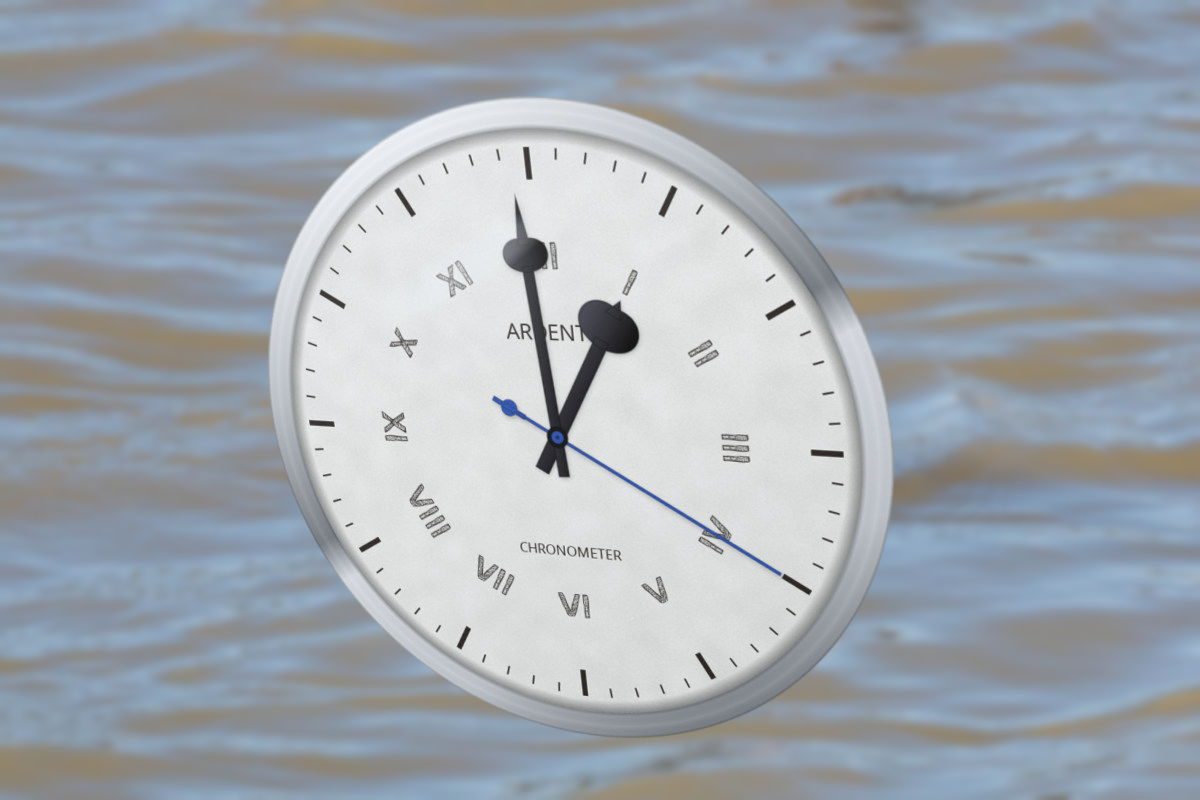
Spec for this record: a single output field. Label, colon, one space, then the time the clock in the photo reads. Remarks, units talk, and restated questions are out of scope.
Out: 12:59:20
